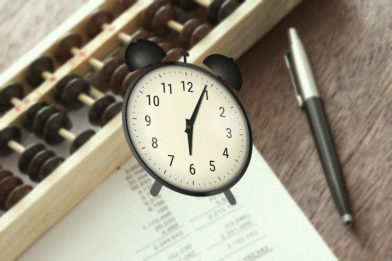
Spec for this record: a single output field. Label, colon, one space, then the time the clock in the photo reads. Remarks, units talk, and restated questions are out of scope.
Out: 6:04
